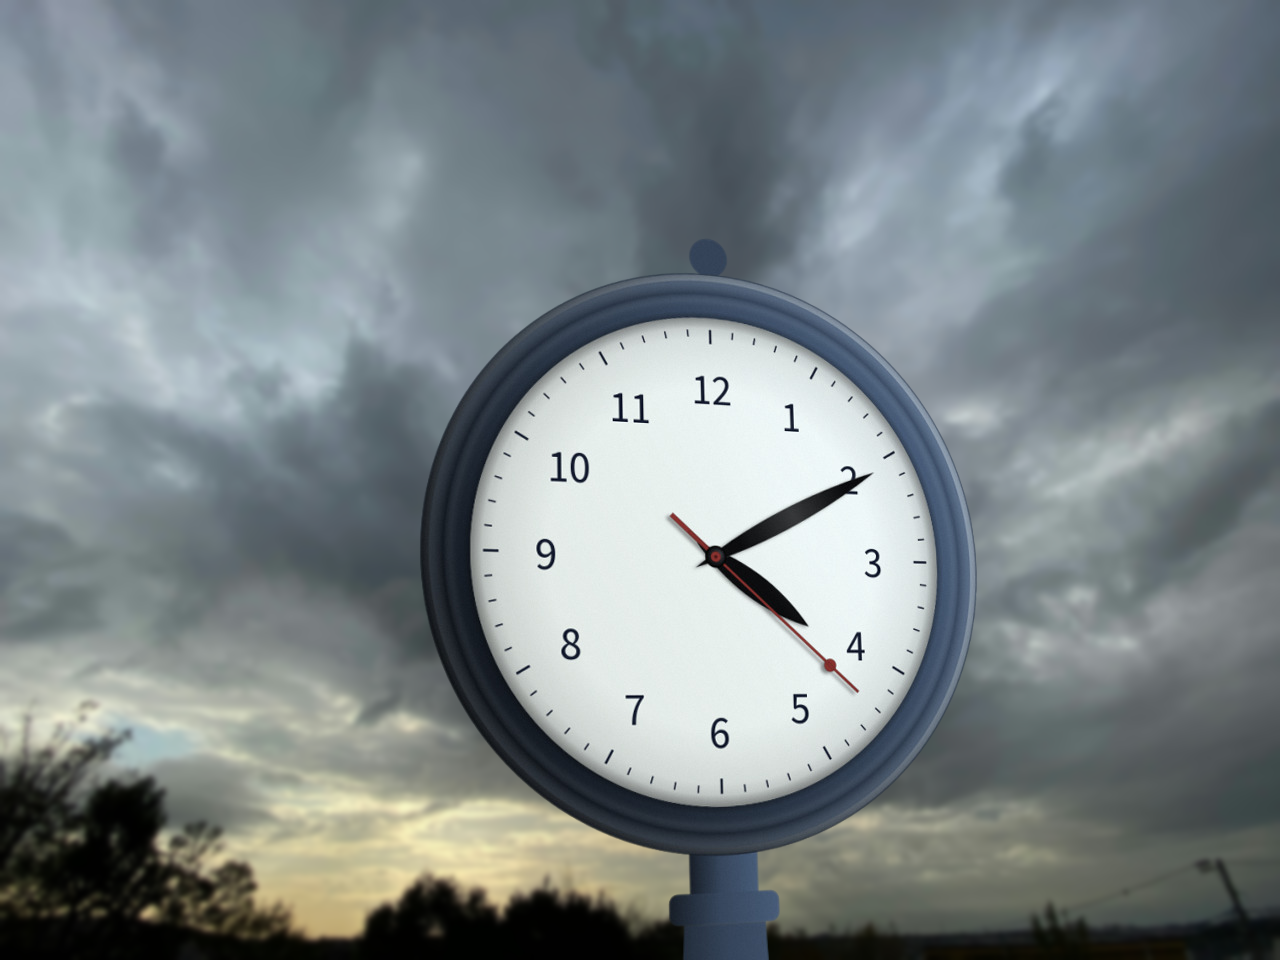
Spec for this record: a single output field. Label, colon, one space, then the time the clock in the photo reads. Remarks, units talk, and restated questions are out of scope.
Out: 4:10:22
